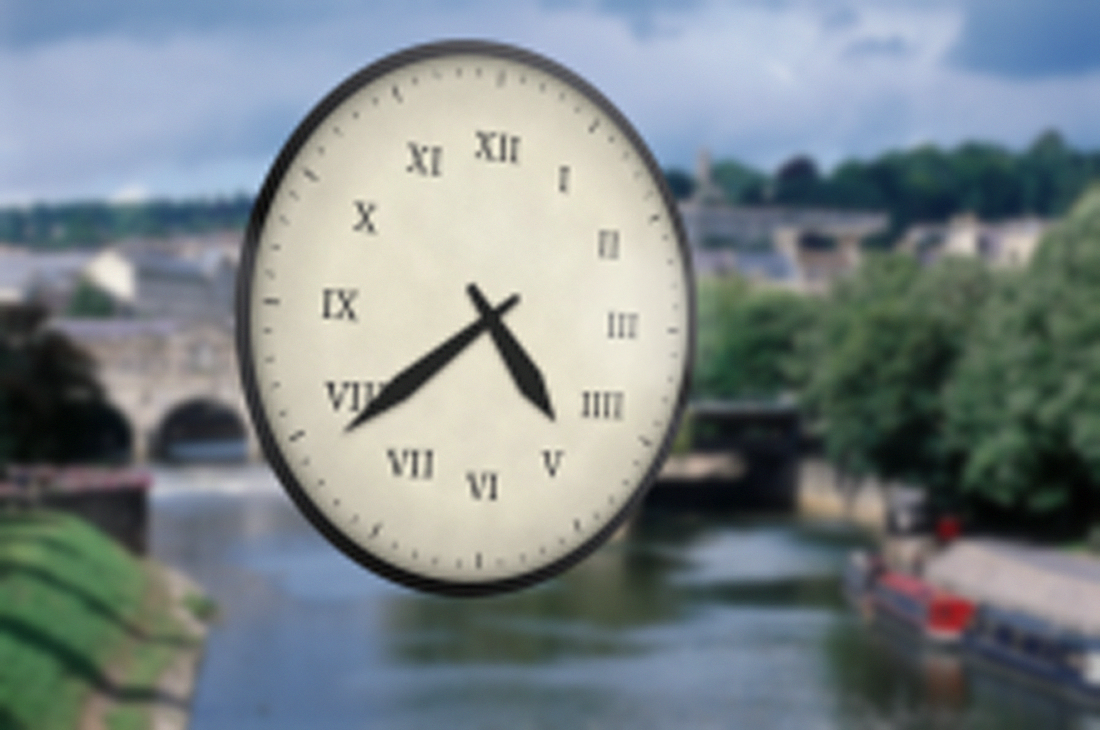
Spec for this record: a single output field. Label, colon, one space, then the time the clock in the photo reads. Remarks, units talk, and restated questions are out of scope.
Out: 4:39
